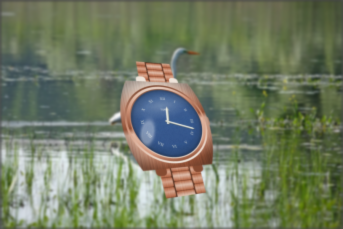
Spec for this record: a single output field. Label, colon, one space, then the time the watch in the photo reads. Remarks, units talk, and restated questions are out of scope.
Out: 12:18
